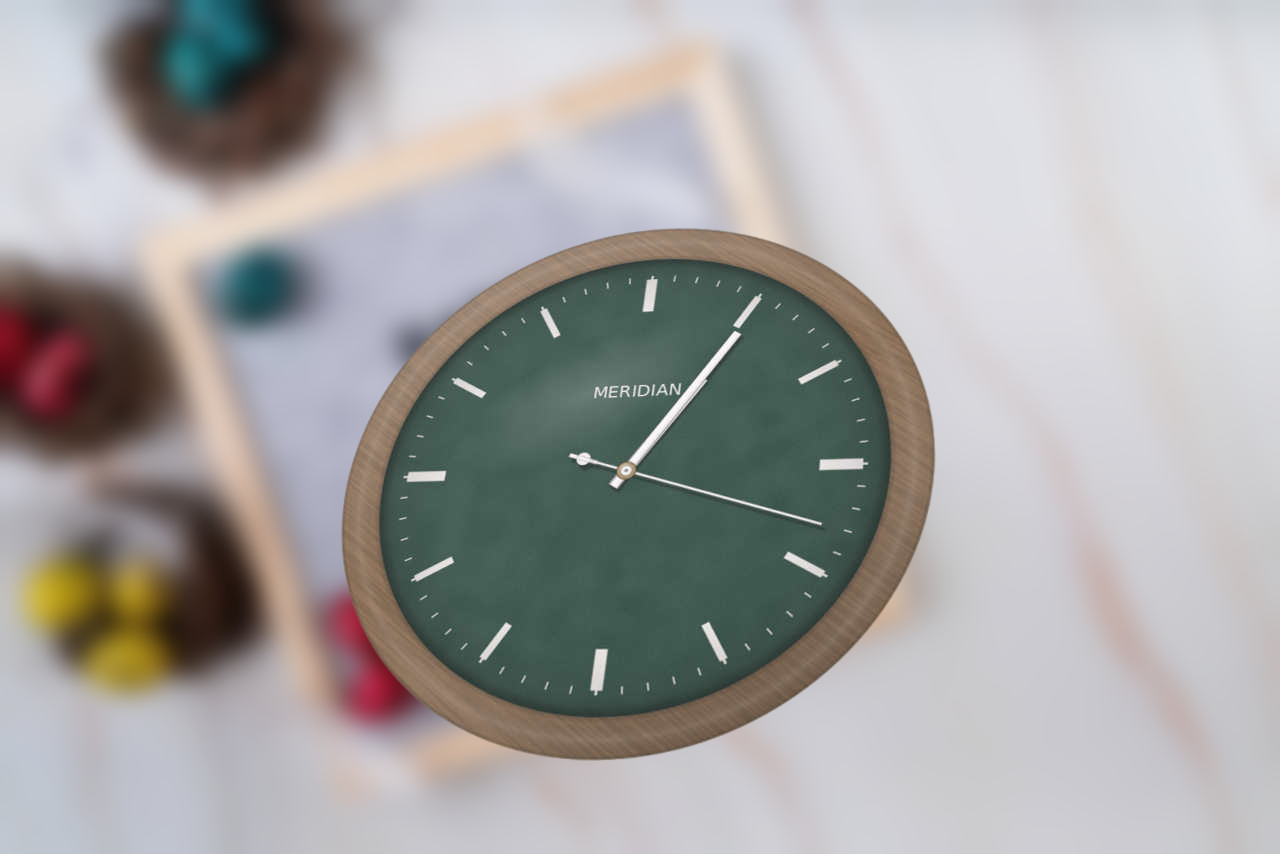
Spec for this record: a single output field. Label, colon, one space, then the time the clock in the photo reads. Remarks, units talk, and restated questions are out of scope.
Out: 1:05:18
